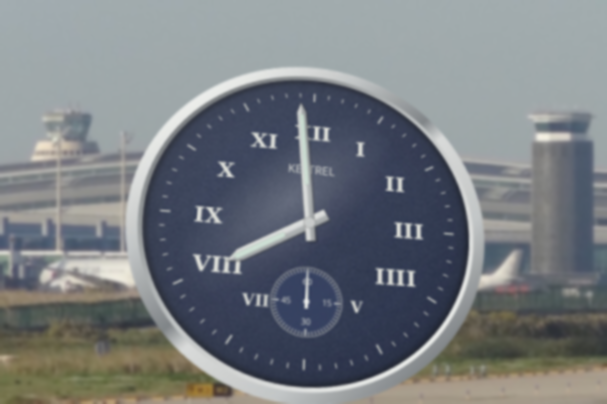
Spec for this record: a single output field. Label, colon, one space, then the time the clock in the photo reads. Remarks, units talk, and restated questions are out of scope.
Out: 7:59
